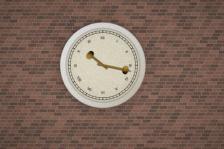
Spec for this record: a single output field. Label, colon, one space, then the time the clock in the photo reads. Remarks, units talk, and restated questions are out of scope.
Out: 10:17
